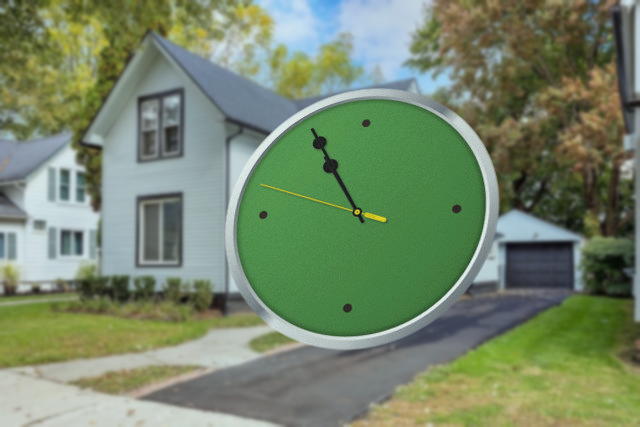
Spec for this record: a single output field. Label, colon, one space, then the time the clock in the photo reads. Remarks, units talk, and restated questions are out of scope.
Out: 10:54:48
